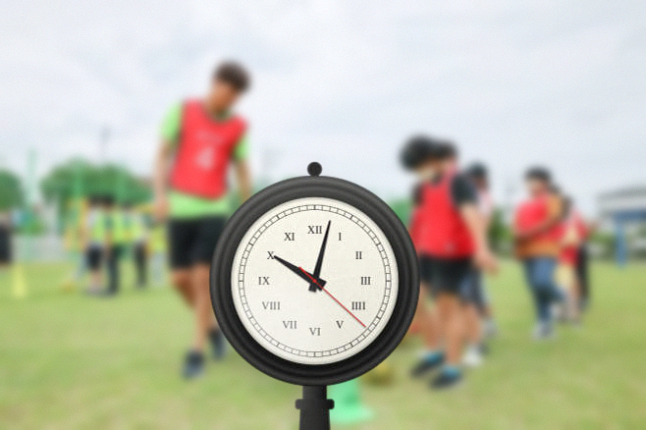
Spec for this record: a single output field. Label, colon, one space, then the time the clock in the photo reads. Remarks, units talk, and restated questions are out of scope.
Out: 10:02:22
